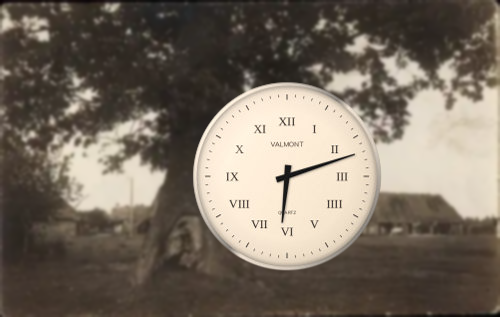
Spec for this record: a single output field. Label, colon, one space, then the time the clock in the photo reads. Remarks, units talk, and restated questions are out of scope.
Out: 6:12
